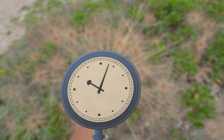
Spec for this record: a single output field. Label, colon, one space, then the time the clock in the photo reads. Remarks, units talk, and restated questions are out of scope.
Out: 10:03
